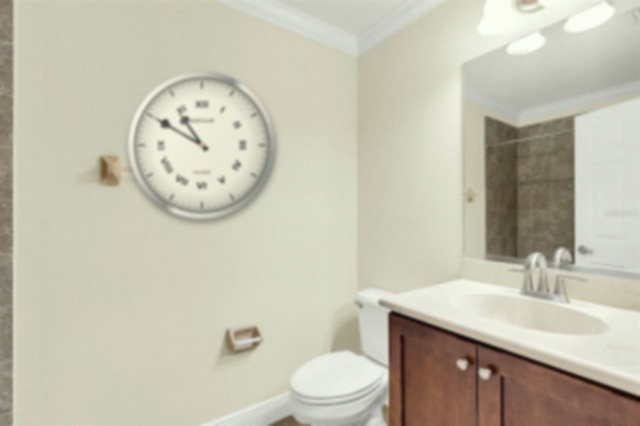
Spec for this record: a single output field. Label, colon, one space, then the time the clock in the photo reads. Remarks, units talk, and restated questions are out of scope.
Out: 10:50
